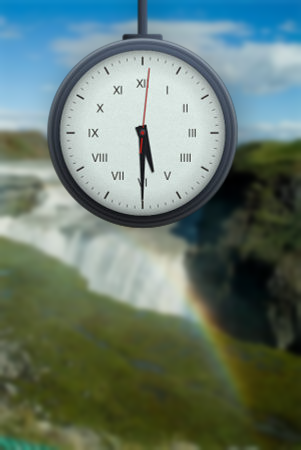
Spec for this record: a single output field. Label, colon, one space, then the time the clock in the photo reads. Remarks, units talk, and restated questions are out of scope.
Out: 5:30:01
